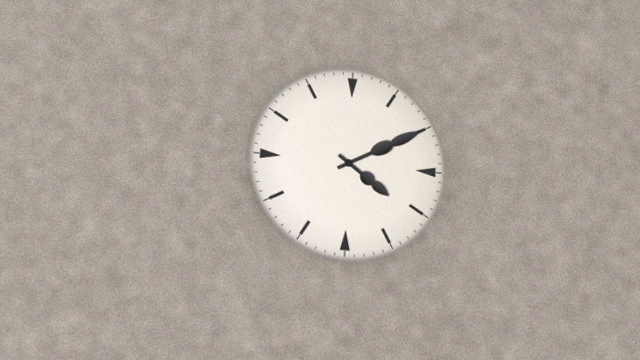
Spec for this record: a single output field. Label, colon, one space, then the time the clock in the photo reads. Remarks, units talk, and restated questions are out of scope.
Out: 4:10
